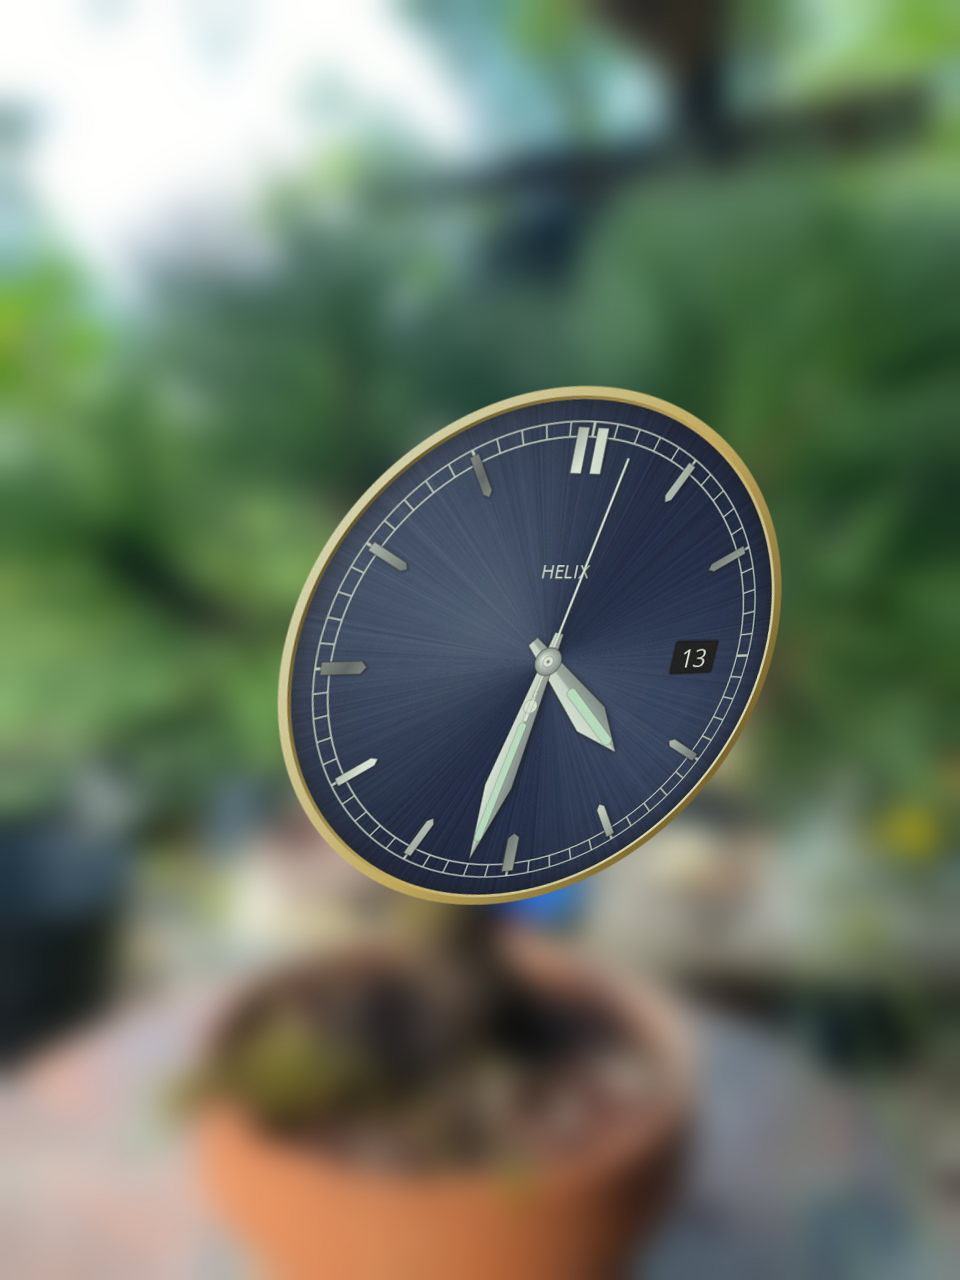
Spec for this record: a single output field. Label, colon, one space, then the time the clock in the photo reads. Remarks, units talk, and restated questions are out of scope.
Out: 4:32:02
